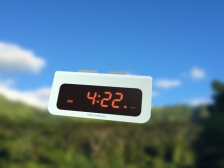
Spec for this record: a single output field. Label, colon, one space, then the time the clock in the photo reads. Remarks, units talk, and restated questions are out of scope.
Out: 4:22
